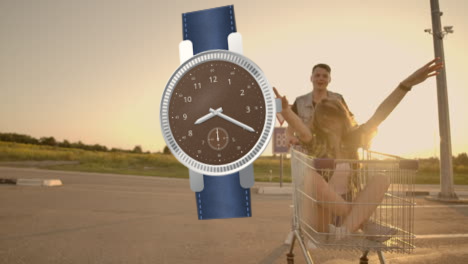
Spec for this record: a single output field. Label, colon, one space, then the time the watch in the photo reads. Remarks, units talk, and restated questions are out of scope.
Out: 8:20
